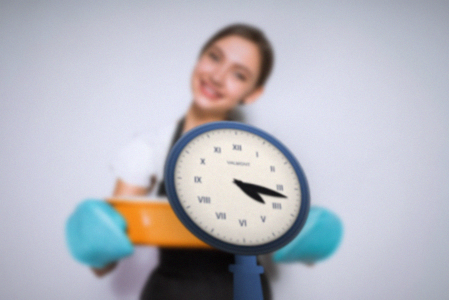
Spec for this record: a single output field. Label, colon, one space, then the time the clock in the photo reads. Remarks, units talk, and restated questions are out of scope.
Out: 4:17
